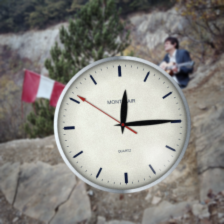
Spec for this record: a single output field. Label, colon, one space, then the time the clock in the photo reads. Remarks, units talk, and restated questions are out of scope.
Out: 12:14:51
